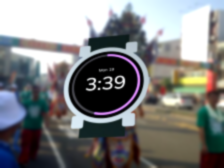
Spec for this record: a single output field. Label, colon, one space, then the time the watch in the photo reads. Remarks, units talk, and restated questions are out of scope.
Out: 3:39
